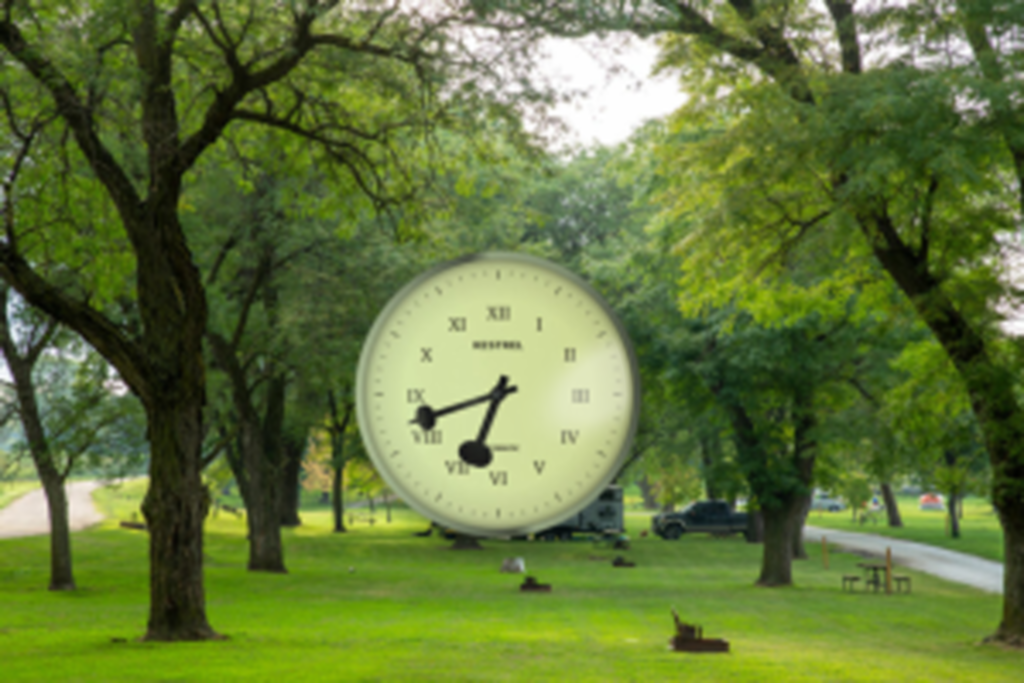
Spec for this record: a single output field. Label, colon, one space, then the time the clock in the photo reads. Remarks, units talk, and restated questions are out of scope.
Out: 6:42
